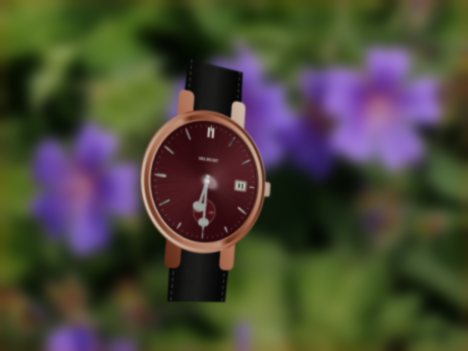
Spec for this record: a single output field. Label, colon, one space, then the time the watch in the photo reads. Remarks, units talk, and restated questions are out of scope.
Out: 6:30
